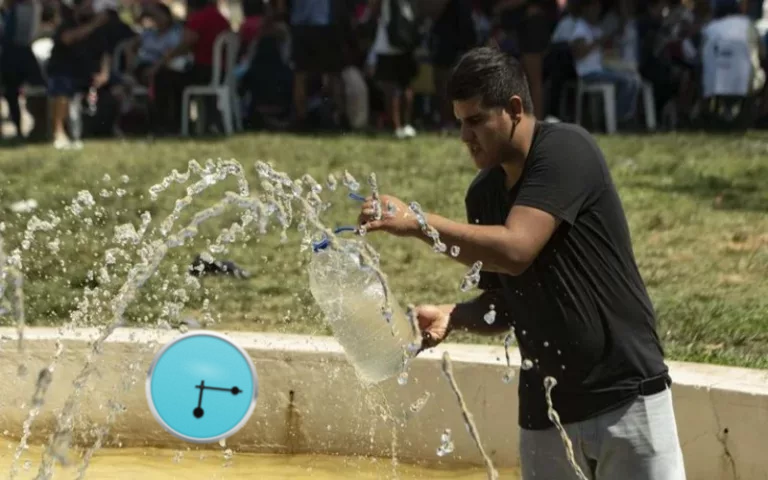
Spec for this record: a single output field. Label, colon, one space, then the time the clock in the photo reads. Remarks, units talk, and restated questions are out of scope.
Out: 6:16
